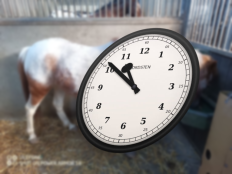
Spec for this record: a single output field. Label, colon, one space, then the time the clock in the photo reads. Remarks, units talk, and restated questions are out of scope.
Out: 10:51
